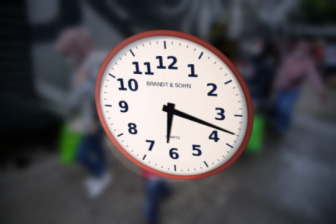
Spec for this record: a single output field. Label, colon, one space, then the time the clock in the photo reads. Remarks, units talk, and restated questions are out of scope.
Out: 6:18
